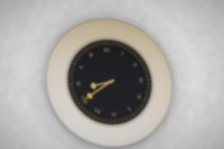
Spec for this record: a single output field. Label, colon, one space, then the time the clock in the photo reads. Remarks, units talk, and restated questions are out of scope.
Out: 8:40
